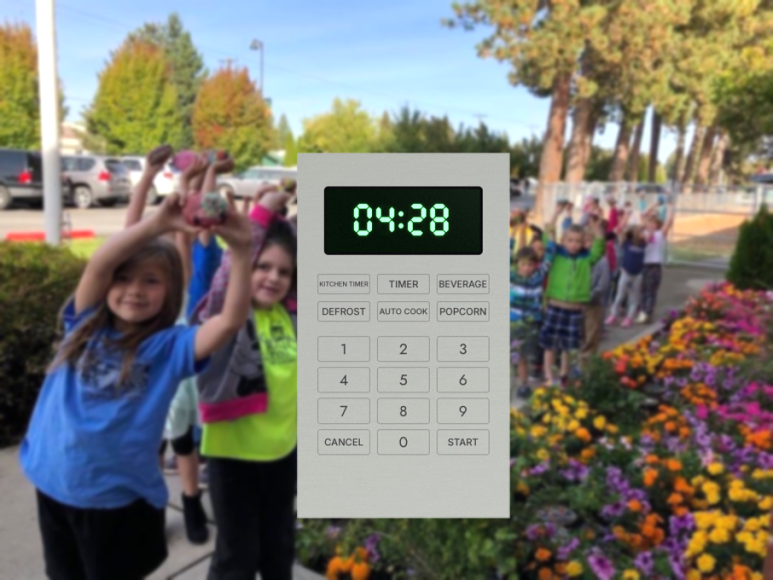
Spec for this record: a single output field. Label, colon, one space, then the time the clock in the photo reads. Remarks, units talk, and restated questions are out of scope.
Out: 4:28
